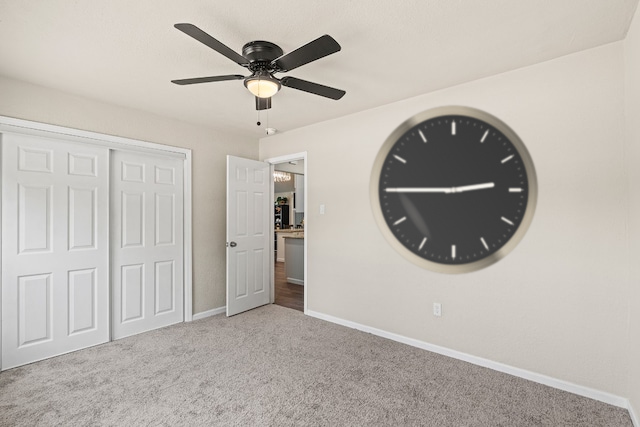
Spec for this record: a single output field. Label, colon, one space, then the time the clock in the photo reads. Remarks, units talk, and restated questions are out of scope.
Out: 2:45
